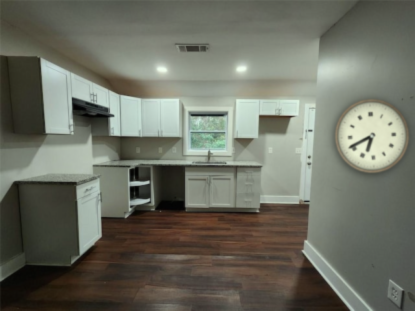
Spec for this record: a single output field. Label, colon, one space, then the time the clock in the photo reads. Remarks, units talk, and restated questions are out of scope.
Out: 6:41
